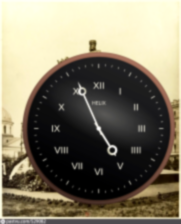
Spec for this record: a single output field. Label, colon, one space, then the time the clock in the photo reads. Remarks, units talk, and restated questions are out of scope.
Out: 4:56
